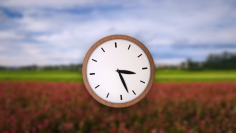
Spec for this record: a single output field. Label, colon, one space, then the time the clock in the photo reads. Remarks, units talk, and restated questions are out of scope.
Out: 3:27
